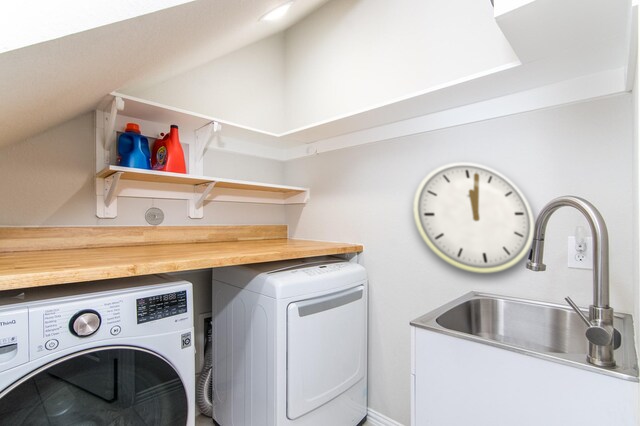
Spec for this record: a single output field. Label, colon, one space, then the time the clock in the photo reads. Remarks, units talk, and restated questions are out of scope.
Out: 12:02
